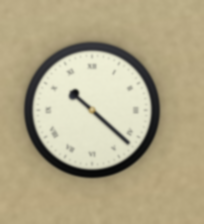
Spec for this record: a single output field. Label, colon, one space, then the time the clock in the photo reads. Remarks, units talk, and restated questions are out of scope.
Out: 10:22
